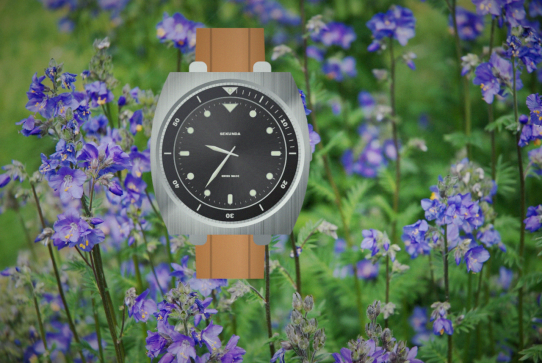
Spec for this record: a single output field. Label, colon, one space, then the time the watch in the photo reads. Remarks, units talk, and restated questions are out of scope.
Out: 9:36
